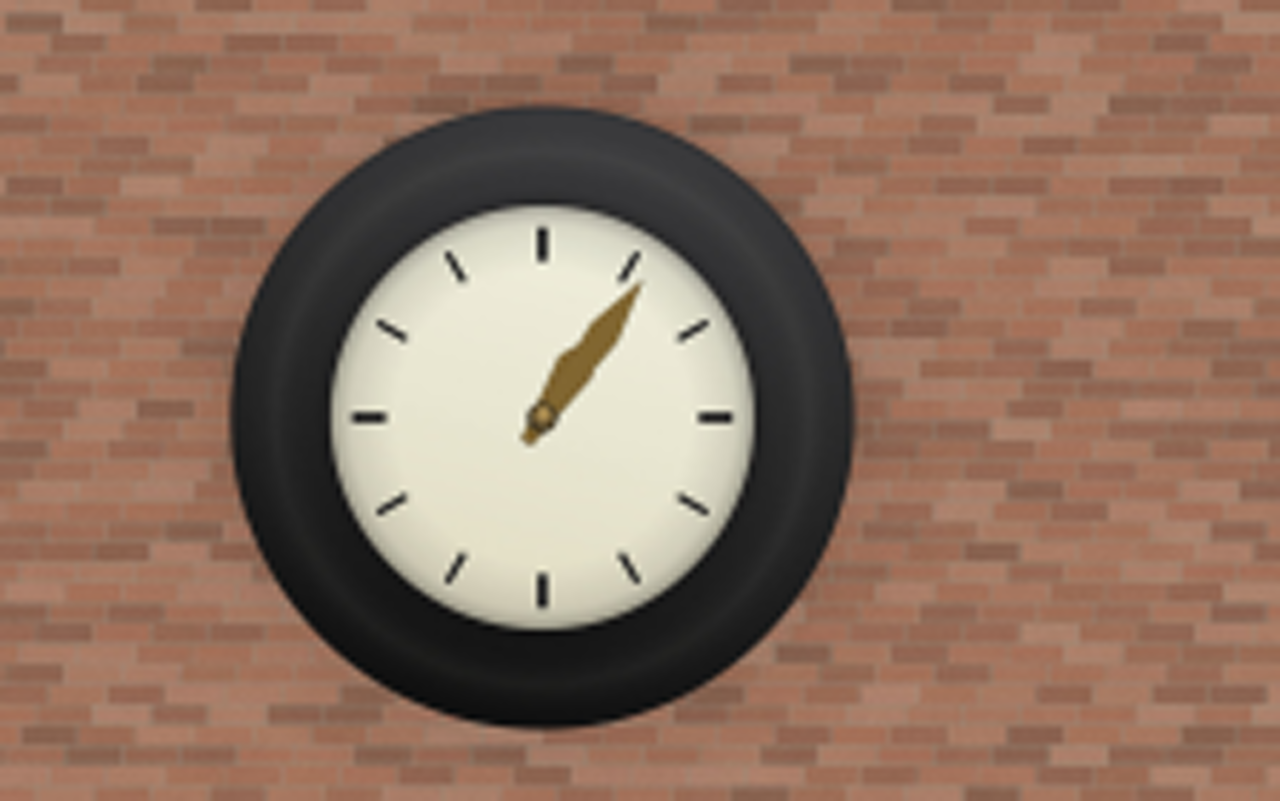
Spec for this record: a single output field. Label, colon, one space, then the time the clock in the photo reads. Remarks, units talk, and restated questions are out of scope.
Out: 1:06
